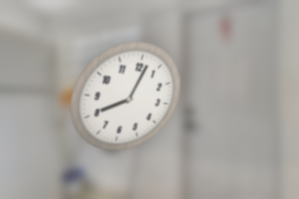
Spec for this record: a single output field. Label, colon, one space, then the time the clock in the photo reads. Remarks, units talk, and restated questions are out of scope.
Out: 8:02
